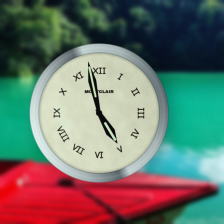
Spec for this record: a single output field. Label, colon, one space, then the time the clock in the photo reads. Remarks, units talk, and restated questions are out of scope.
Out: 4:58
